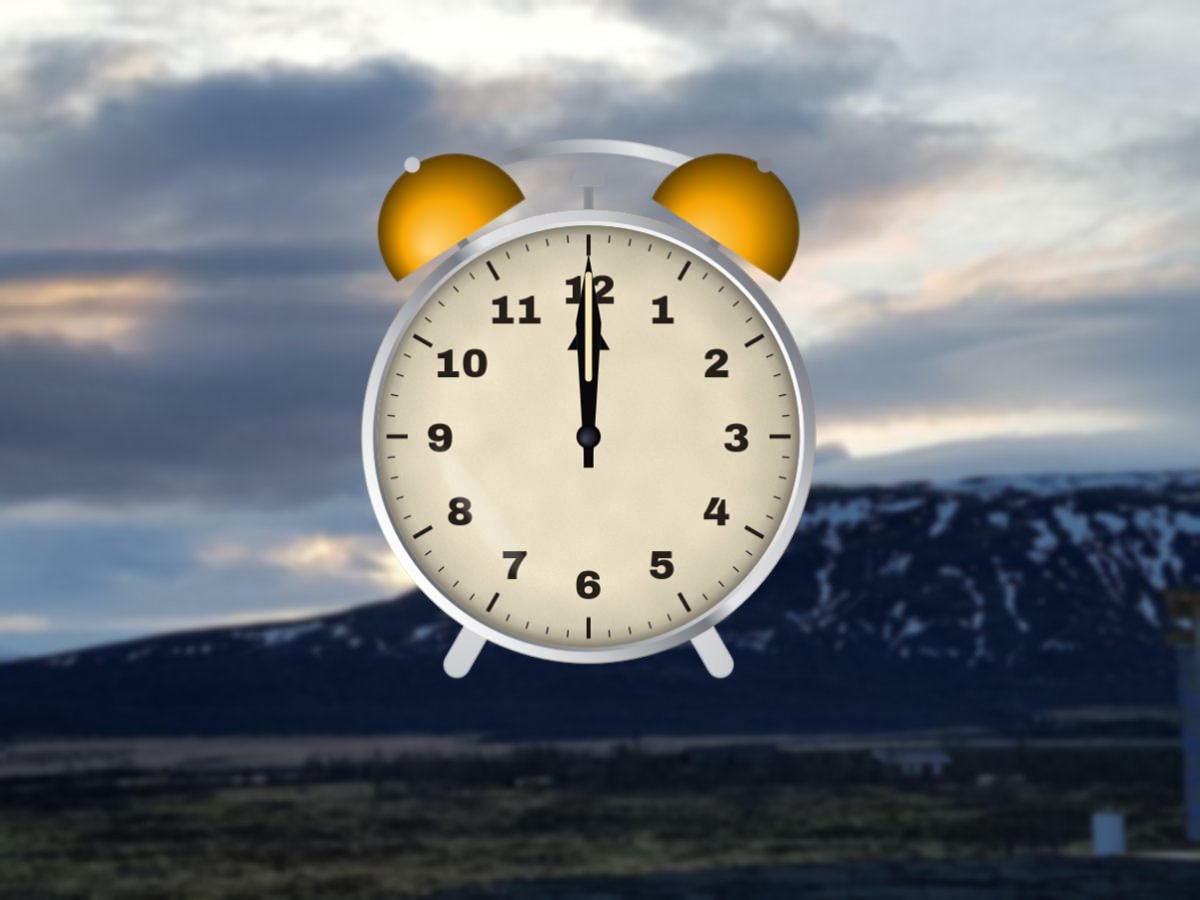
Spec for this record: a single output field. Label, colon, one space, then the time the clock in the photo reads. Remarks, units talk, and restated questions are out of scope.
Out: 12:00
